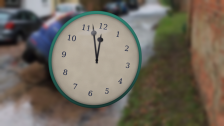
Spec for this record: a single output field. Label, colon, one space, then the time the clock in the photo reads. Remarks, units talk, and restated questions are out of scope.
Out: 11:57
